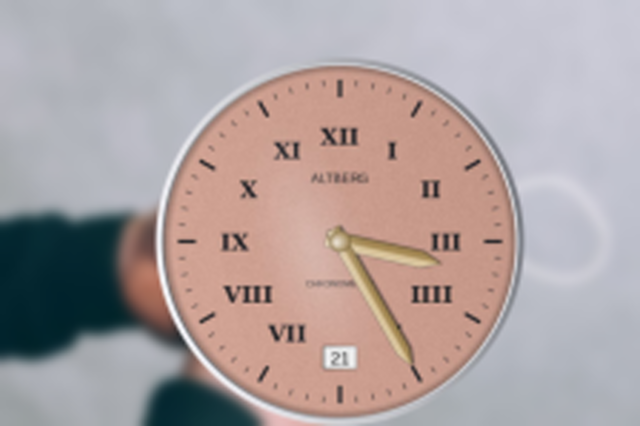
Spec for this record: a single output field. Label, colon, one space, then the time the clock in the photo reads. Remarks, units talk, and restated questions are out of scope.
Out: 3:25
